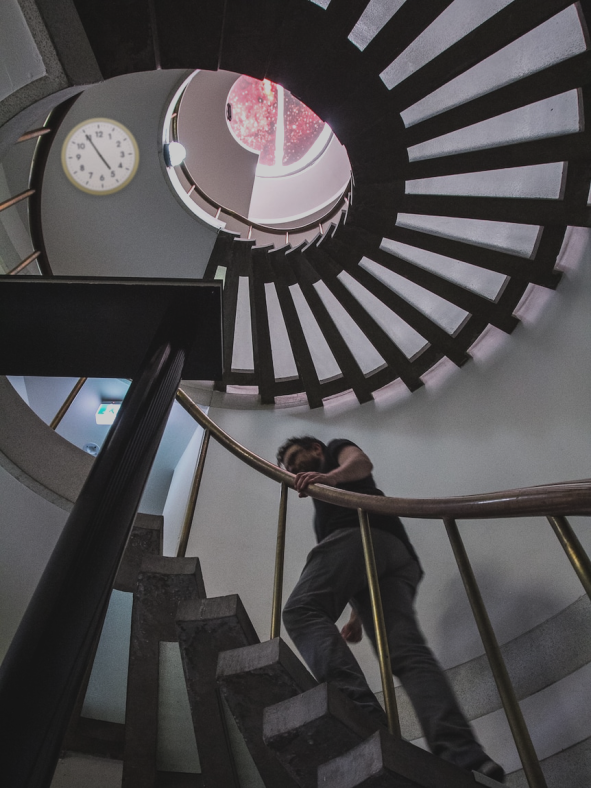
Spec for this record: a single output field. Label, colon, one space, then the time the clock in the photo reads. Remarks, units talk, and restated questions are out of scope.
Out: 4:55
